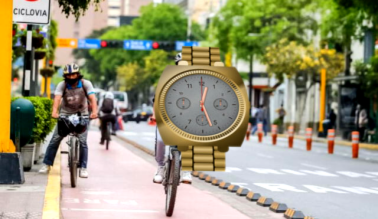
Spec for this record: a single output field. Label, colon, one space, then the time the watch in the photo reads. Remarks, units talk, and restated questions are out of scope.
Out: 12:27
